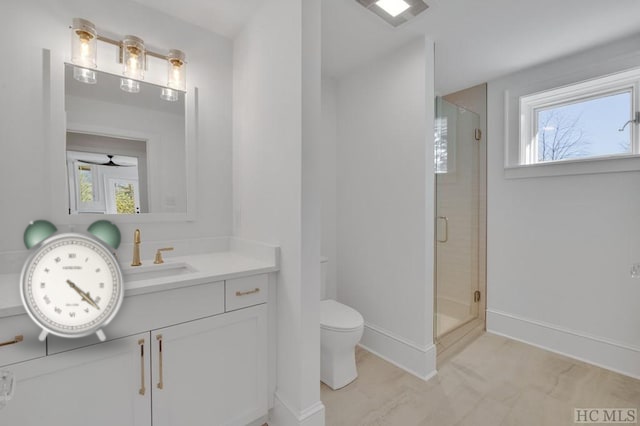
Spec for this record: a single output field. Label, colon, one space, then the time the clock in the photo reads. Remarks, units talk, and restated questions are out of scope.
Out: 4:22
